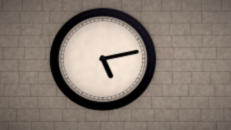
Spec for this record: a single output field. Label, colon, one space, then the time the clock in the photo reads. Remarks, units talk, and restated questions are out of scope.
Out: 5:13
